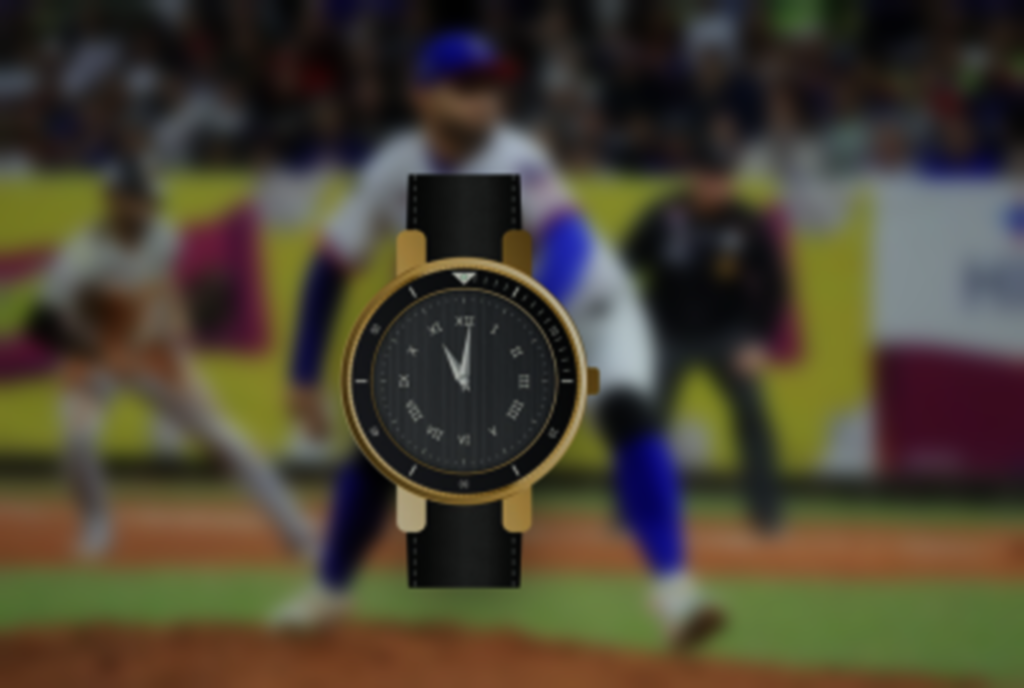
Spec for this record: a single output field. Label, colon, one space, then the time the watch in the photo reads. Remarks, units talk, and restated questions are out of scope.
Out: 11:01
